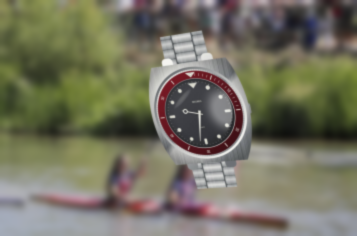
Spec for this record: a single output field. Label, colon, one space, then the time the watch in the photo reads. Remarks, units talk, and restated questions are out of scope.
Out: 9:32
